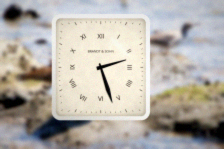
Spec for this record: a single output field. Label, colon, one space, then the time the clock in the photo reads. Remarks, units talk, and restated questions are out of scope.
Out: 2:27
